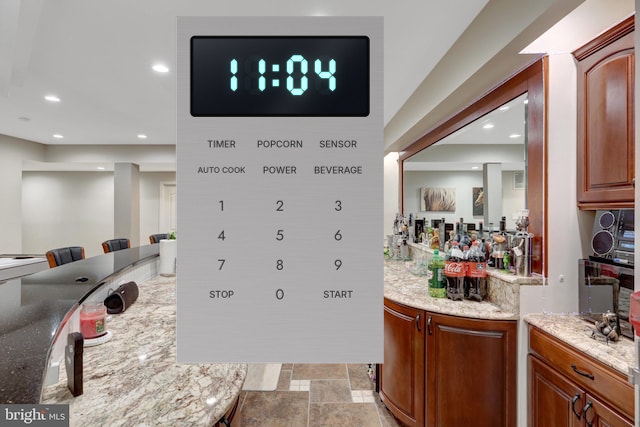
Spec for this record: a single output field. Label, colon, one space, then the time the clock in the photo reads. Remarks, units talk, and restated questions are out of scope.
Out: 11:04
